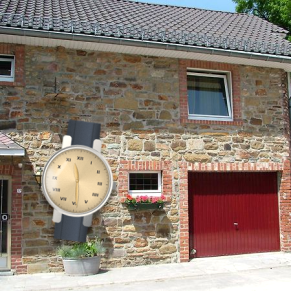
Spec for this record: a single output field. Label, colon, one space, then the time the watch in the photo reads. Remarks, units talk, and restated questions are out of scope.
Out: 11:29
